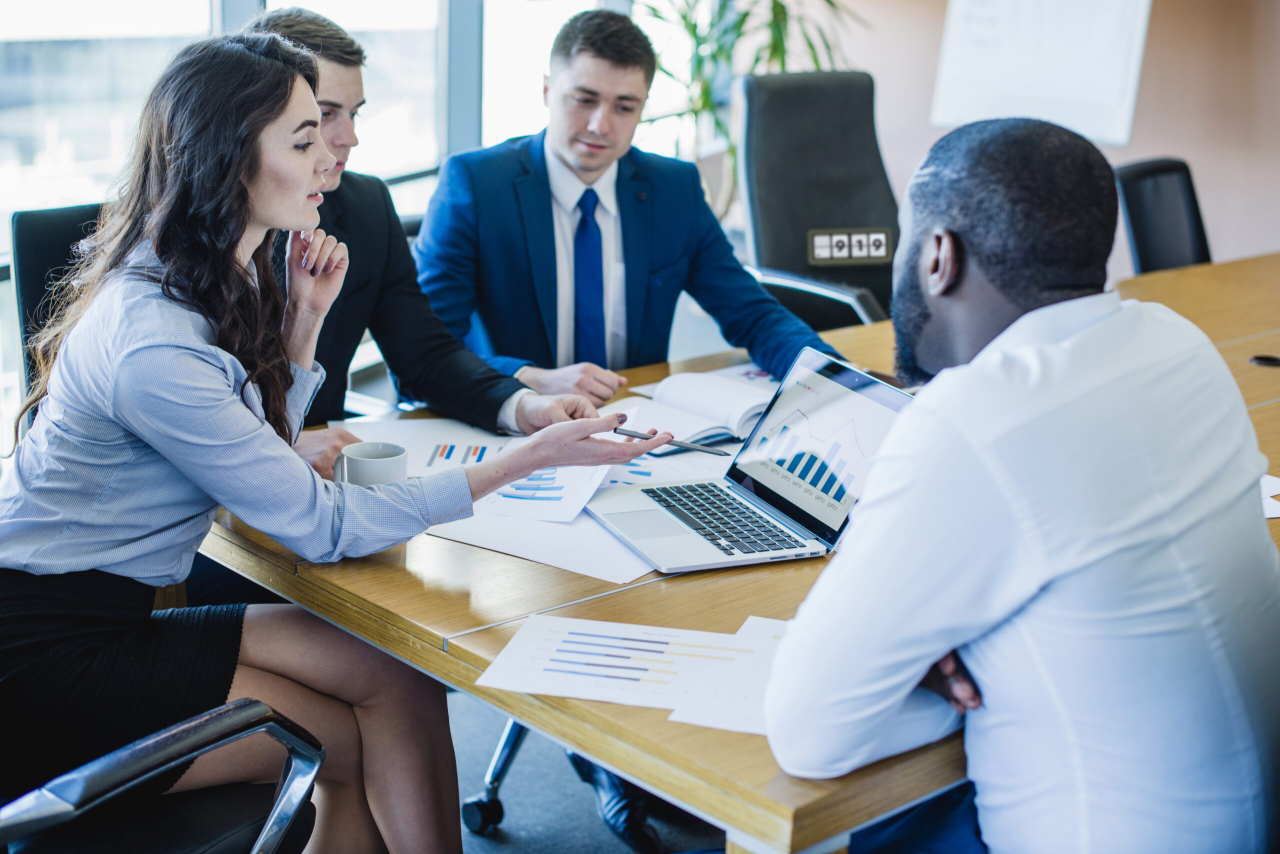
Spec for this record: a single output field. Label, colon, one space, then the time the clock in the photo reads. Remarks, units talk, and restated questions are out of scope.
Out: 9:19
